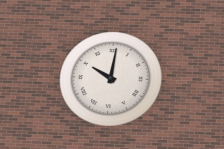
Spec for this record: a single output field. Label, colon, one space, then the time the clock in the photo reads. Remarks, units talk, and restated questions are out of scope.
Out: 10:01
